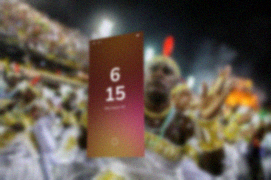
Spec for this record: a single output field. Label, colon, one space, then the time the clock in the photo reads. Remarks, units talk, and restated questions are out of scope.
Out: 6:15
